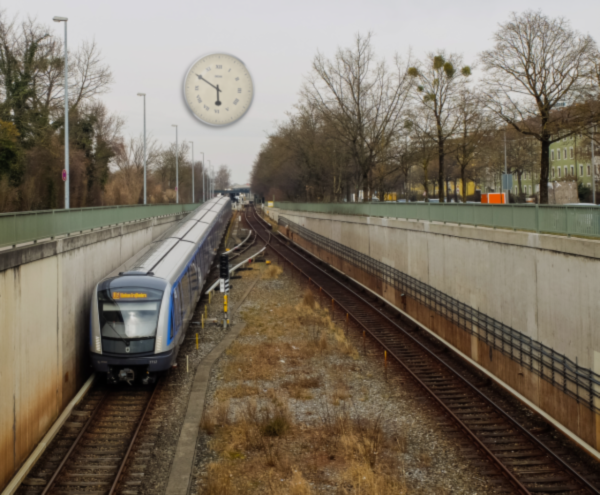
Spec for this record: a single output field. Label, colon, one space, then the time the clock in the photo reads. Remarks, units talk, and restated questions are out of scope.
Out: 5:50
